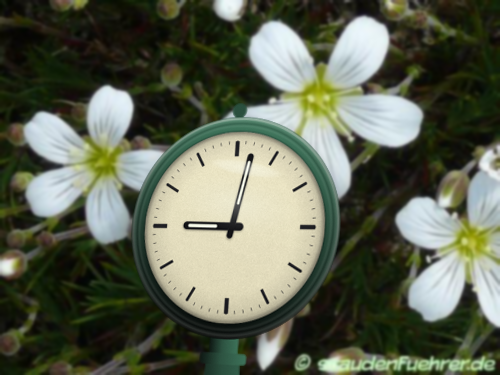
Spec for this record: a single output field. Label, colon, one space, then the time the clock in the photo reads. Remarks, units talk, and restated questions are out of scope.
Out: 9:02
